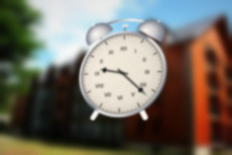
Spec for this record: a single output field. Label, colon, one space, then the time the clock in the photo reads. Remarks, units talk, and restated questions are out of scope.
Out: 9:22
